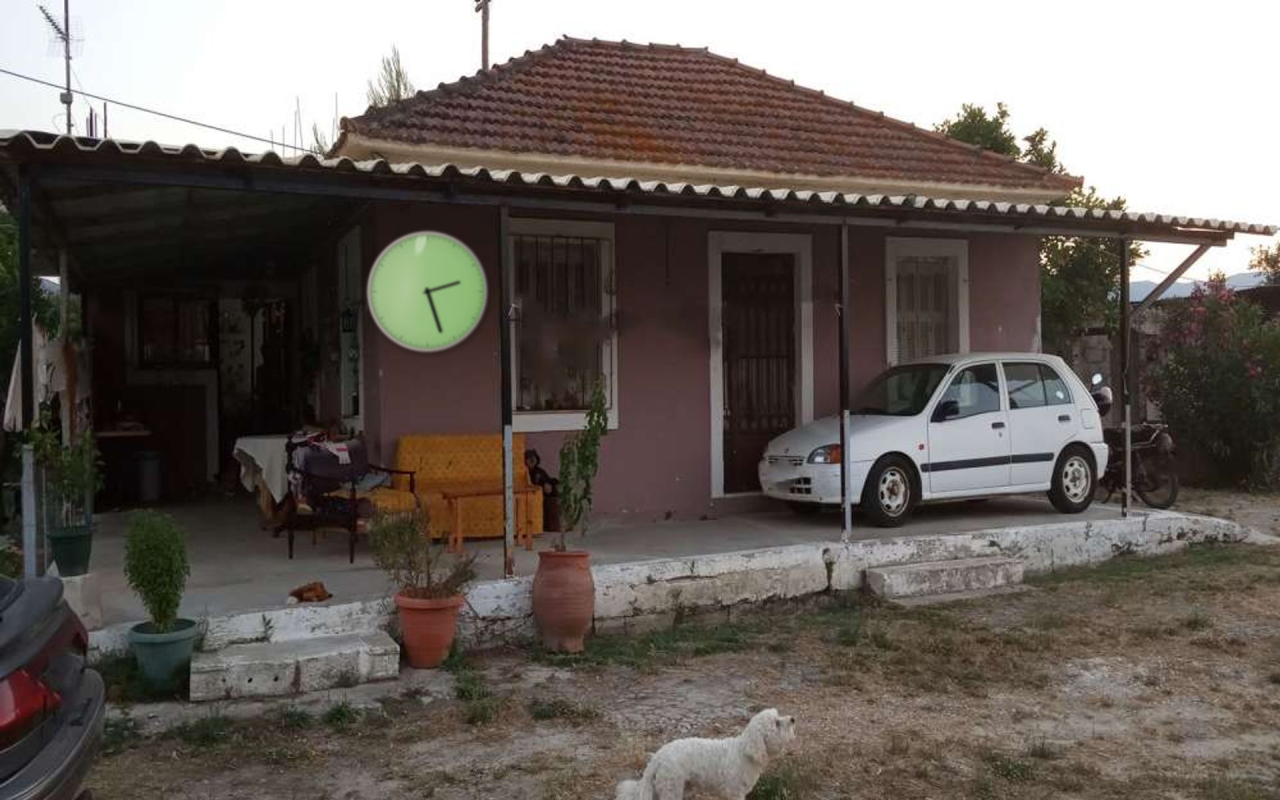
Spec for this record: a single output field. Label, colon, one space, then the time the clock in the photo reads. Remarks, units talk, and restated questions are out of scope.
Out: 2:27
